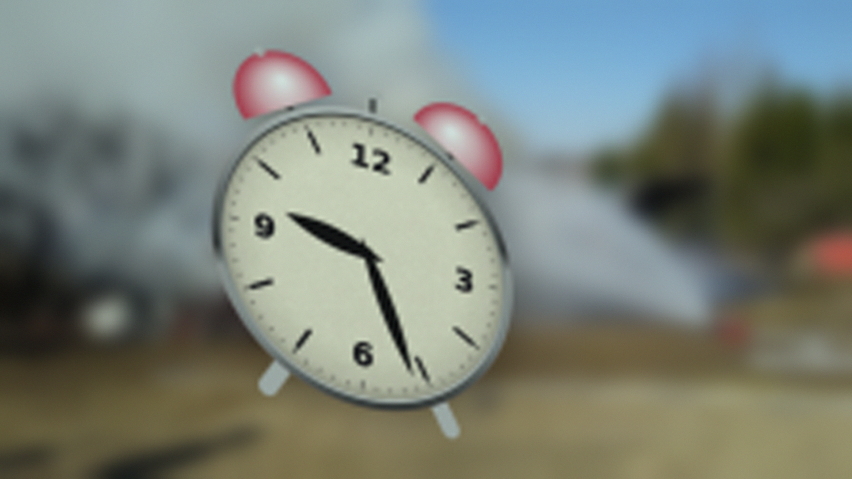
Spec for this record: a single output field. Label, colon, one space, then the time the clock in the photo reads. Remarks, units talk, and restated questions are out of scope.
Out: 9:26
